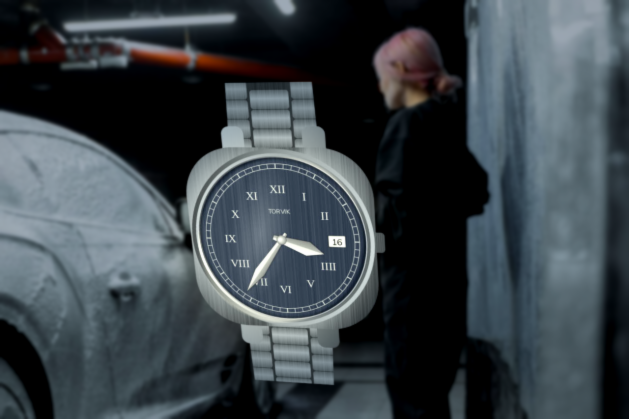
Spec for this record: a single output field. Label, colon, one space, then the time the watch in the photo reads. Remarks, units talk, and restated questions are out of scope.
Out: 3:36
